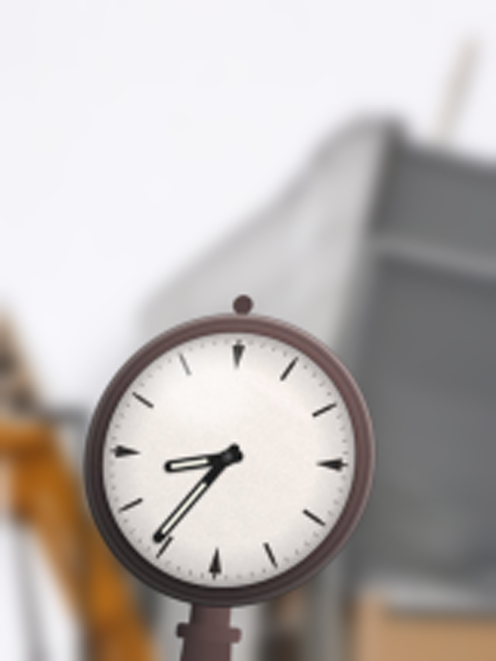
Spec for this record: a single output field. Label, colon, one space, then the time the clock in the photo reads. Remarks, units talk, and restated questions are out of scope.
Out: 8:36
